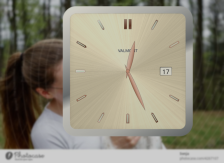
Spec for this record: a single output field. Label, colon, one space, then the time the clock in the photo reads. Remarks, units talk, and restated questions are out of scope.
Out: 12:26
